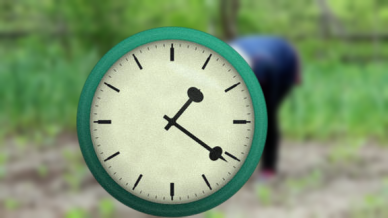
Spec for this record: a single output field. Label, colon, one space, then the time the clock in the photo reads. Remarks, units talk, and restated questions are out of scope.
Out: 1:21
